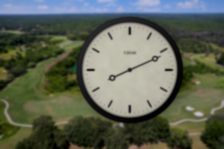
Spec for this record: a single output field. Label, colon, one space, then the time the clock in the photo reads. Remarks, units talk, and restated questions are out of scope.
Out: 8:11
